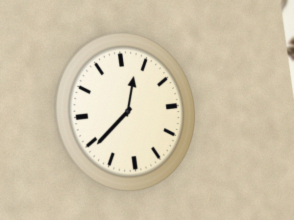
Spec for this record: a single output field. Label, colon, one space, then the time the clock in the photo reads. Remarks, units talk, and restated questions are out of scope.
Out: 12:39
